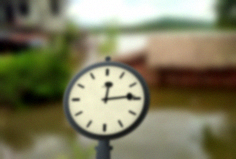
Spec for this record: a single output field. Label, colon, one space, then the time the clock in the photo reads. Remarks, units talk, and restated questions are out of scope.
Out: 12:14
